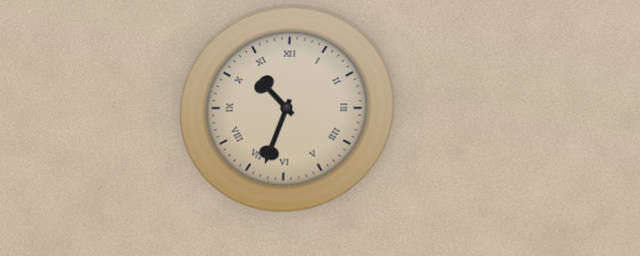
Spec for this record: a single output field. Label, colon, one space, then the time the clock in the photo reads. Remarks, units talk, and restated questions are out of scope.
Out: 10:33
